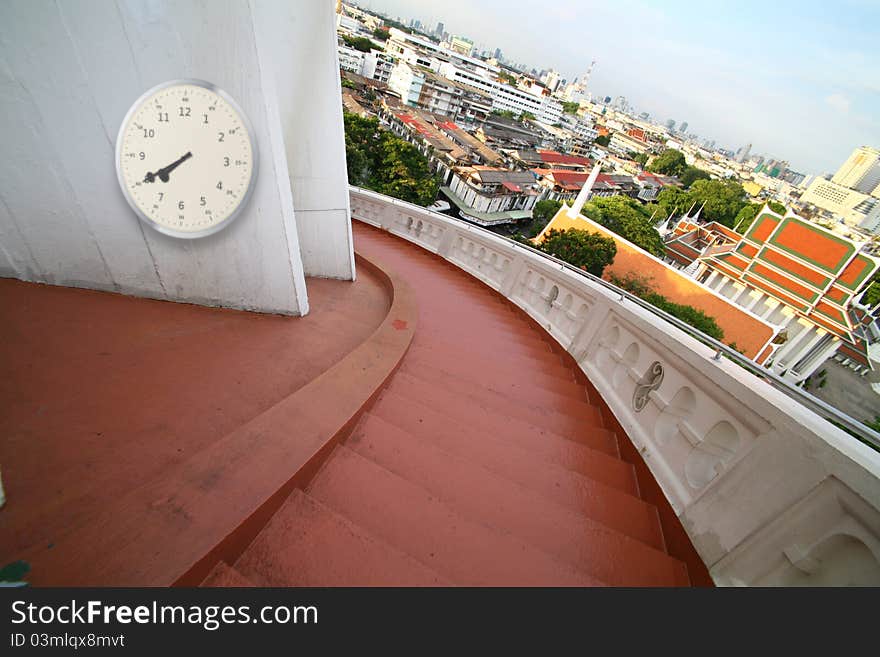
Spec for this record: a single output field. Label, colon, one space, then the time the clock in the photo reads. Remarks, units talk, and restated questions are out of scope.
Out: 7:40
